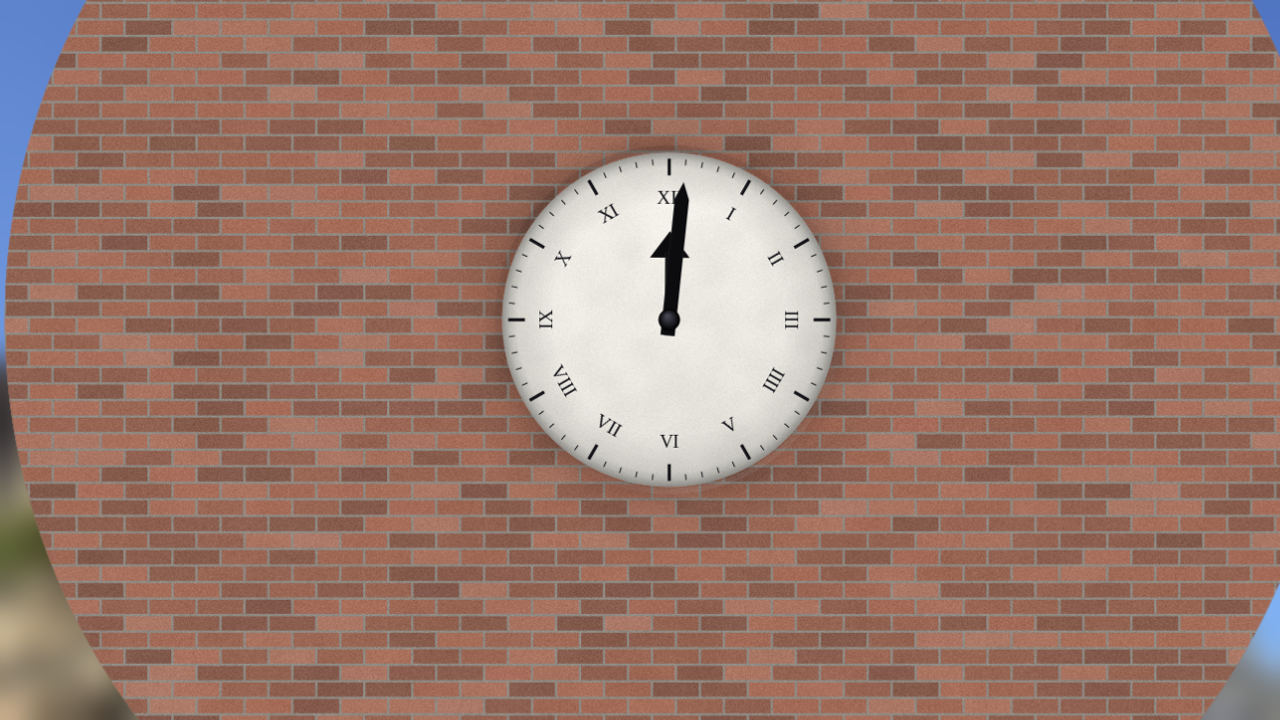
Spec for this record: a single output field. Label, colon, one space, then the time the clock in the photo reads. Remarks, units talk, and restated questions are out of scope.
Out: 12:01
